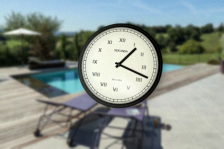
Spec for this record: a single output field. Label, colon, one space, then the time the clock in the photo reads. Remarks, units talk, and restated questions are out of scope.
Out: 1:18
